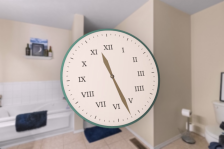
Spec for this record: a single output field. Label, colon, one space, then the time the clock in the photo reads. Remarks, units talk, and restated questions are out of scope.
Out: 11:27
